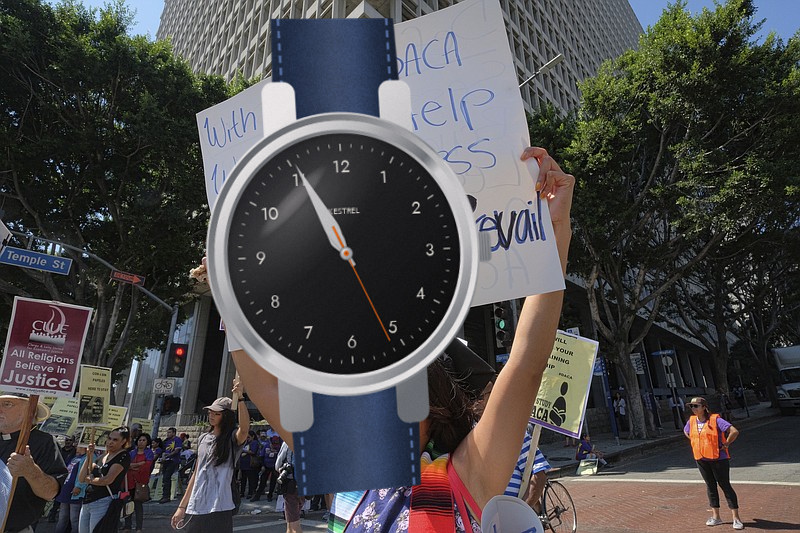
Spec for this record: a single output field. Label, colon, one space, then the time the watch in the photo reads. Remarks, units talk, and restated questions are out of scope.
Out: 10:55:26
